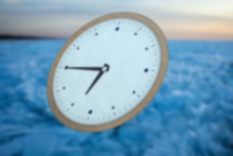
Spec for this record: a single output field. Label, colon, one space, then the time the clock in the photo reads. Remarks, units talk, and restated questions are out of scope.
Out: 6:45
